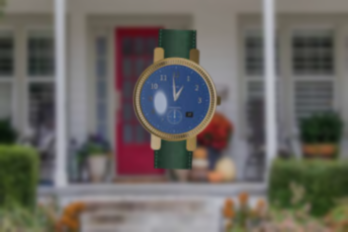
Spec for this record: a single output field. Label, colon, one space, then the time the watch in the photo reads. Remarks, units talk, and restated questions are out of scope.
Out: 12:59
